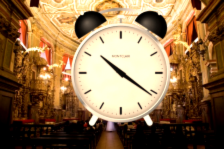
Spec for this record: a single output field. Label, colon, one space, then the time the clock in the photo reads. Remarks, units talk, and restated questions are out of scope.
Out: 10:21
